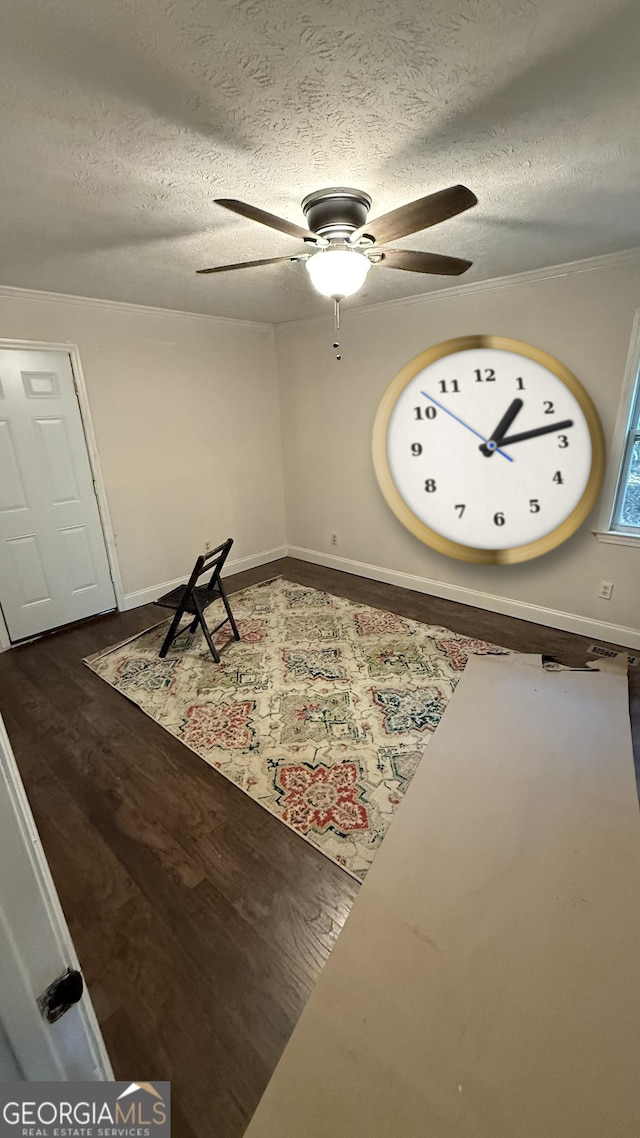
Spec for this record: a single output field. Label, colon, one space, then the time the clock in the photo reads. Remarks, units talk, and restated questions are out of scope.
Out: 1:12:52
